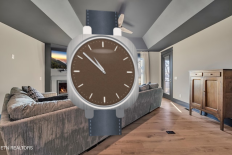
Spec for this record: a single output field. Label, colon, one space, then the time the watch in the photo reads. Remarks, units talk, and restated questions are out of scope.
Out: 10:52
